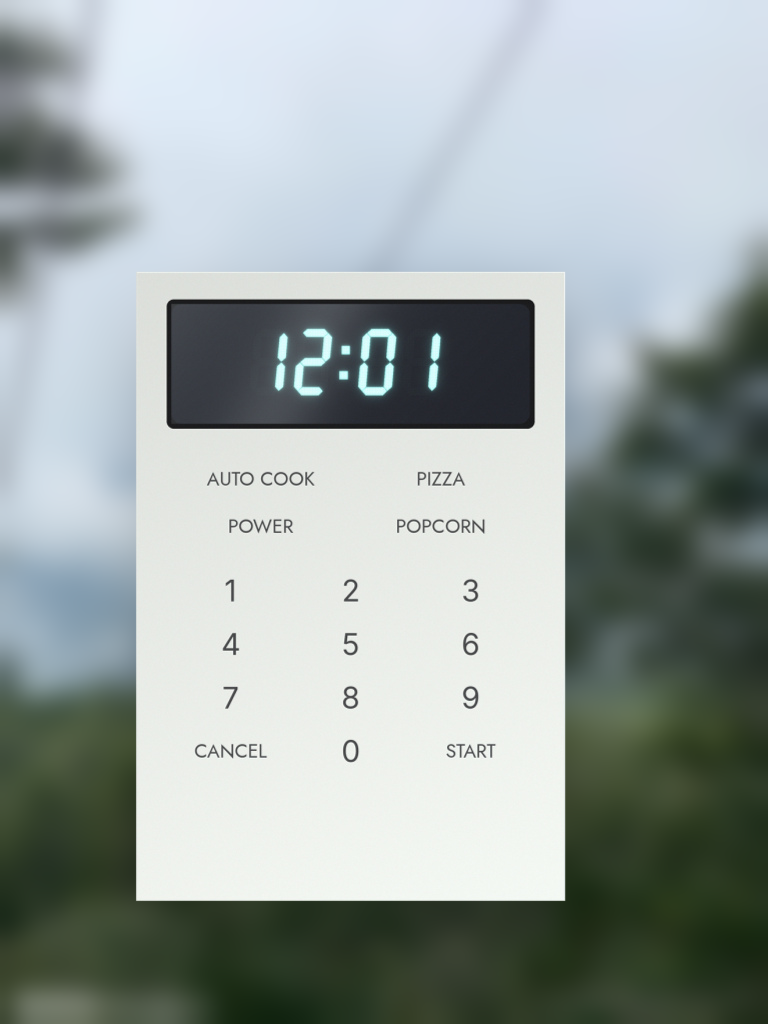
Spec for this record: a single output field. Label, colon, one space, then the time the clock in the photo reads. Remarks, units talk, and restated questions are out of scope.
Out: 12:01
